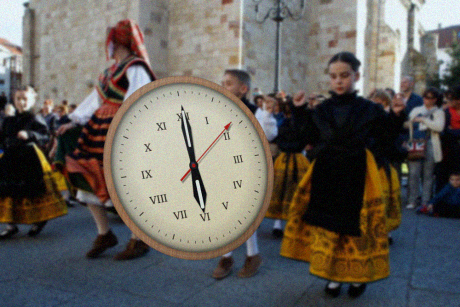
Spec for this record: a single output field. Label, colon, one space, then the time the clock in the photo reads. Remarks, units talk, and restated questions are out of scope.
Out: 6:00:09
